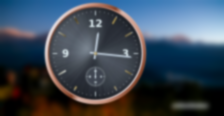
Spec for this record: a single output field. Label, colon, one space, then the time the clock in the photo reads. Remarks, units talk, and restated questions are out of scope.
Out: 12:16
